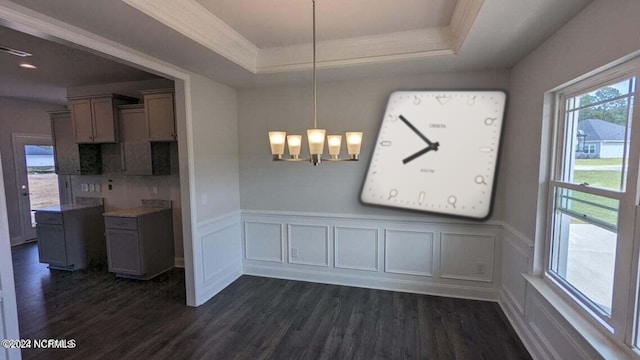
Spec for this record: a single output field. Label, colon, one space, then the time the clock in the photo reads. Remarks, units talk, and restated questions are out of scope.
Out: 7:51
